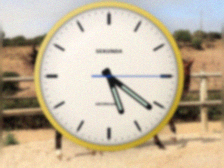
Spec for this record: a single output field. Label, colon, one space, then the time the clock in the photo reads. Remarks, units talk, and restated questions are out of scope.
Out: 5:21:15
